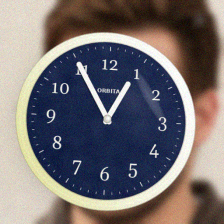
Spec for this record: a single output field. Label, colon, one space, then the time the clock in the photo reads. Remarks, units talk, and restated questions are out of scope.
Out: 12:55
